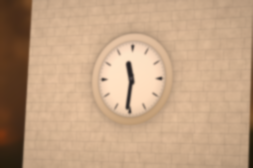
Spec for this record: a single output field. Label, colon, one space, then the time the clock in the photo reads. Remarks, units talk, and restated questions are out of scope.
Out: 11:31
